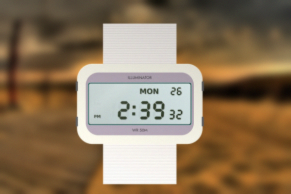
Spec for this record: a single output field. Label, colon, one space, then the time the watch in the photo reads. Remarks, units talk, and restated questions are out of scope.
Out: 2:39:32
